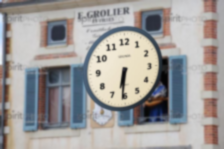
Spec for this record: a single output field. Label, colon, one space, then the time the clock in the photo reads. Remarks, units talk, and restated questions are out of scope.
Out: 6:31
